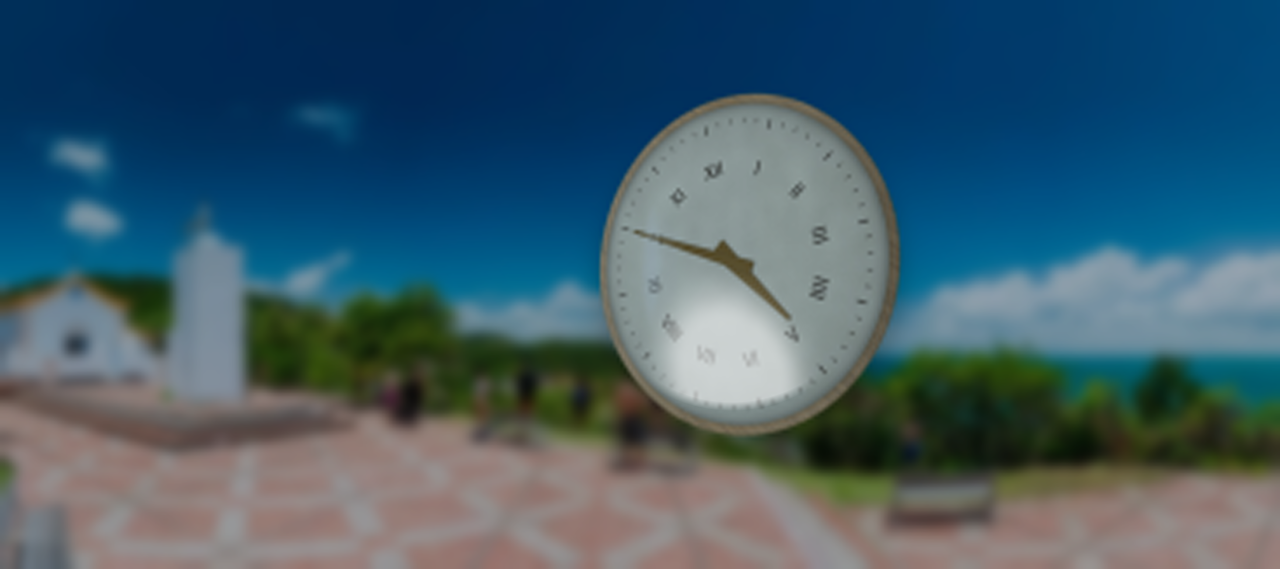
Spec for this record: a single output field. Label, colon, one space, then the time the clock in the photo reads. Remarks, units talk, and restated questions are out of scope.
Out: 4:50
